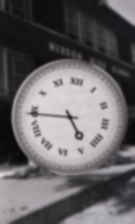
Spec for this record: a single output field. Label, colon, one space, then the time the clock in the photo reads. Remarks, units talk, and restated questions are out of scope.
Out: 4:44
